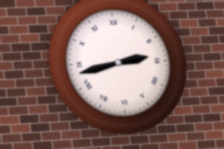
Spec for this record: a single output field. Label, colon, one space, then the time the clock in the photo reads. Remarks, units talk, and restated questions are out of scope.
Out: 2:43
